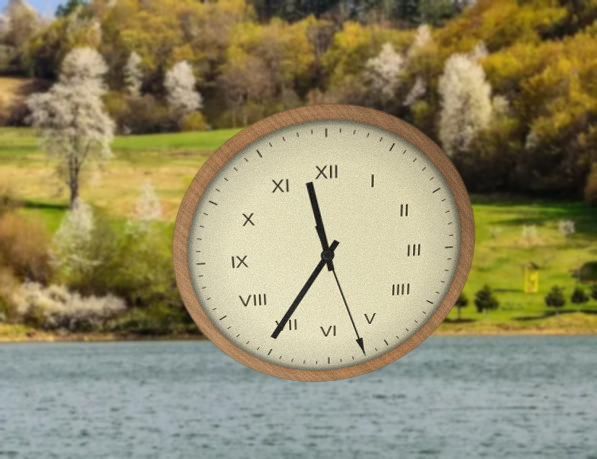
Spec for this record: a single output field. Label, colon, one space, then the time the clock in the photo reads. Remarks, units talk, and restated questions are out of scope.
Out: 11:35:27
